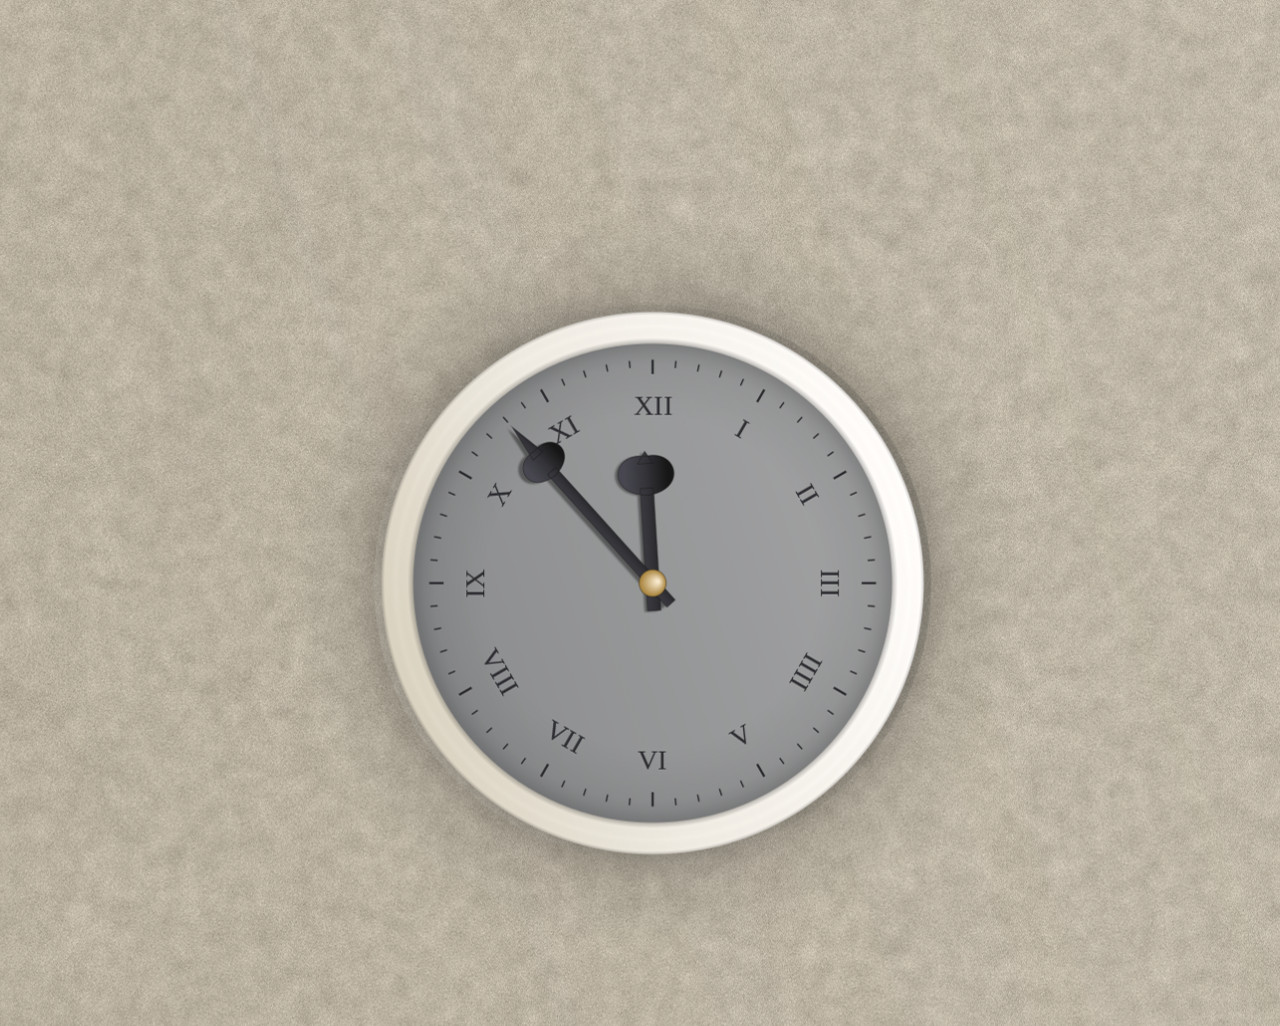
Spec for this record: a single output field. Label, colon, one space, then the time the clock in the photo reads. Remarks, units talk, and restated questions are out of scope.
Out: 11:53
